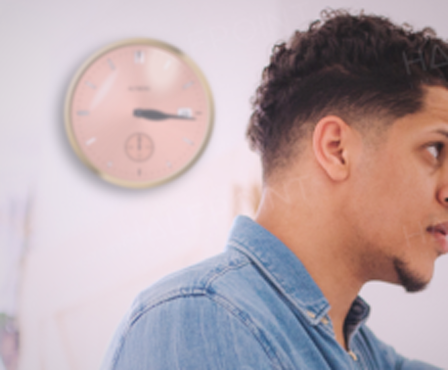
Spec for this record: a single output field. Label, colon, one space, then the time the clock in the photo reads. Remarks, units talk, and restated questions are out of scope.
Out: 3:16
